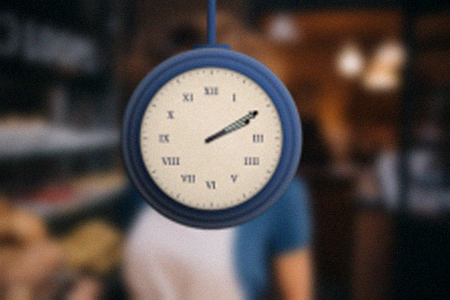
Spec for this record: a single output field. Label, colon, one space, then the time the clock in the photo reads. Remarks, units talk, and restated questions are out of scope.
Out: 2:10
